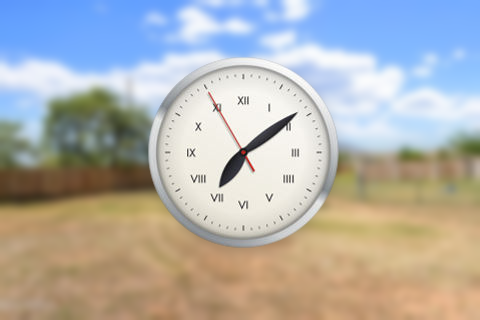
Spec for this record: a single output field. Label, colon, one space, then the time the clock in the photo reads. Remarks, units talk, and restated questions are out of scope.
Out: 7:08:55
